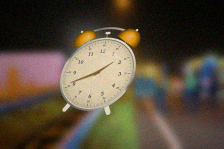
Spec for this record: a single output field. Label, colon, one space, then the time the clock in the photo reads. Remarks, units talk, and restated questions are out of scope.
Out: 1:41
